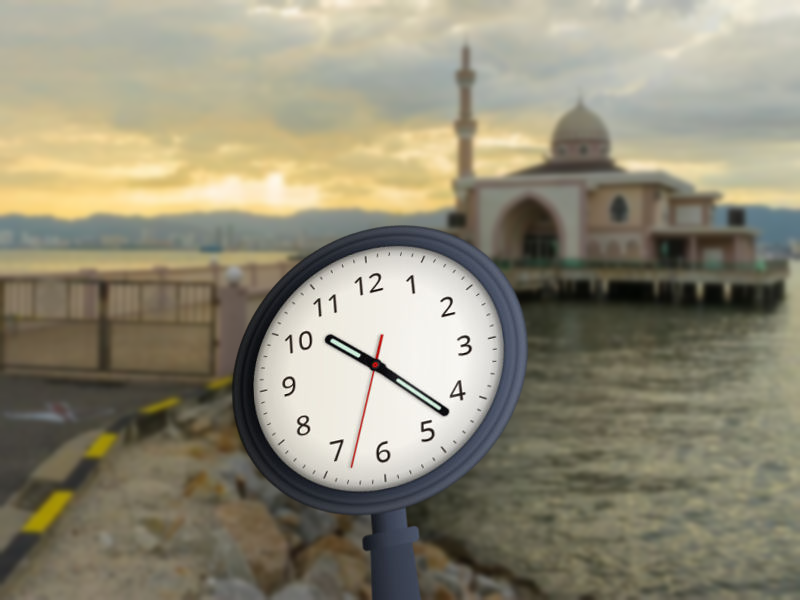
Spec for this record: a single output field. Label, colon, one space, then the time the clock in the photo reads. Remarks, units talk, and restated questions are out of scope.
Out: 10:22:33
